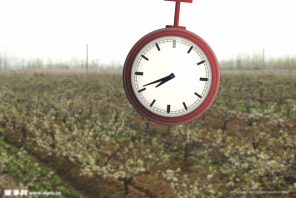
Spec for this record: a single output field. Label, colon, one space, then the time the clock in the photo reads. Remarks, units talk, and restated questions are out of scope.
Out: 7:41
